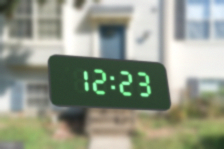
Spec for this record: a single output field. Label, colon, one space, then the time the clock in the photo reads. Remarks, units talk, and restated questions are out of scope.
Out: 12:23
